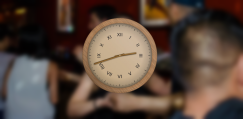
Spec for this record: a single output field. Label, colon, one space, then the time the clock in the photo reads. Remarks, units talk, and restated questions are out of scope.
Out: 2:42
